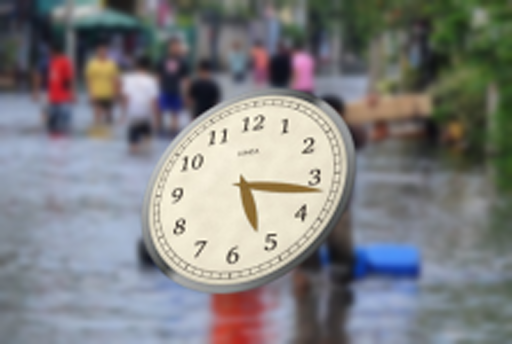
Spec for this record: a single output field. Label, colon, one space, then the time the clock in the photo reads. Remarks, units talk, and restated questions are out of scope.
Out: 5:17
